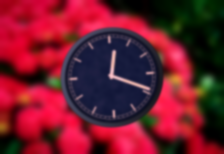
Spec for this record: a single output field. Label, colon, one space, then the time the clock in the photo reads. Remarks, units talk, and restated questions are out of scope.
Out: 12:19
